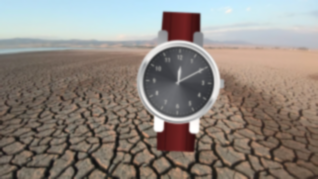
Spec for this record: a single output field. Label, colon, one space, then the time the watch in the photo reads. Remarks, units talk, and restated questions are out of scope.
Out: 12:10
